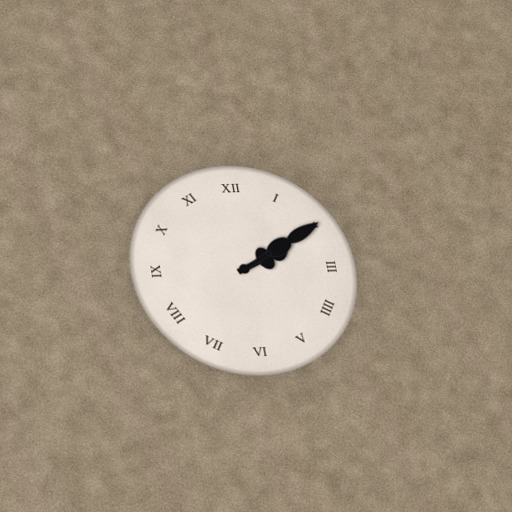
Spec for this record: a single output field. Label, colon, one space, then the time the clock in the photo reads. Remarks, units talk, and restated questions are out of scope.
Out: 2:10
